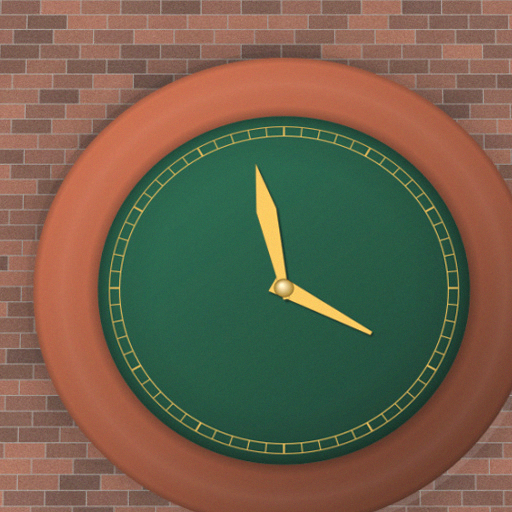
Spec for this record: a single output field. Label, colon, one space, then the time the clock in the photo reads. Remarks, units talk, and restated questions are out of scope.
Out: 3:58
